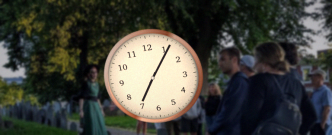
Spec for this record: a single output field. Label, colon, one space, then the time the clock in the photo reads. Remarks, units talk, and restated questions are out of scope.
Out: 7:06
